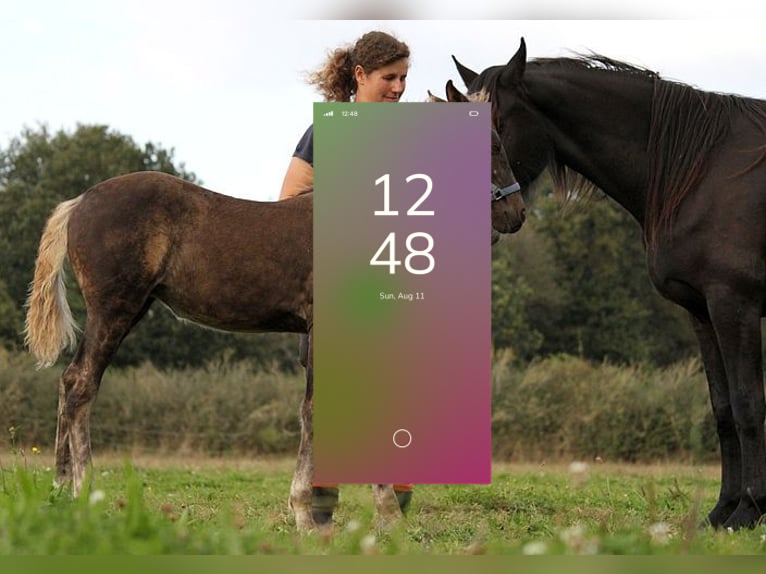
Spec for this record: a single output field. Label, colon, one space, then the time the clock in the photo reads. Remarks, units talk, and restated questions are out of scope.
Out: 12:48
